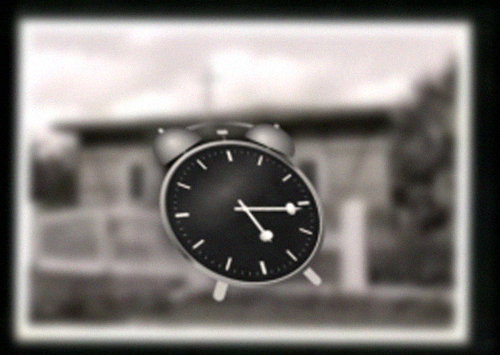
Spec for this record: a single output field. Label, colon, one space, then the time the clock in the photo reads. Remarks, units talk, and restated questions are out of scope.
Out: 5:16
